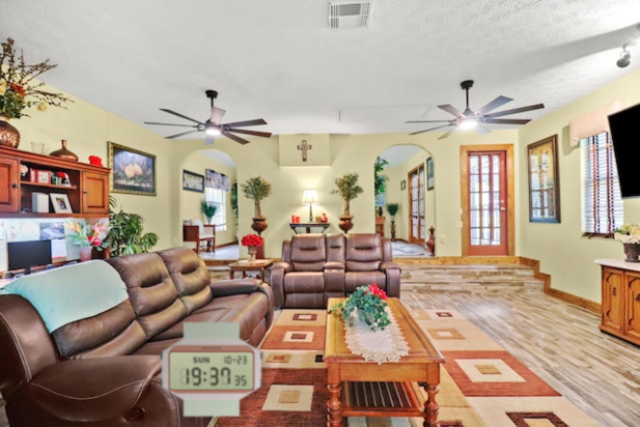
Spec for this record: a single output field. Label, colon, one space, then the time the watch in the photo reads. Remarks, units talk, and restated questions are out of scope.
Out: 19:37
